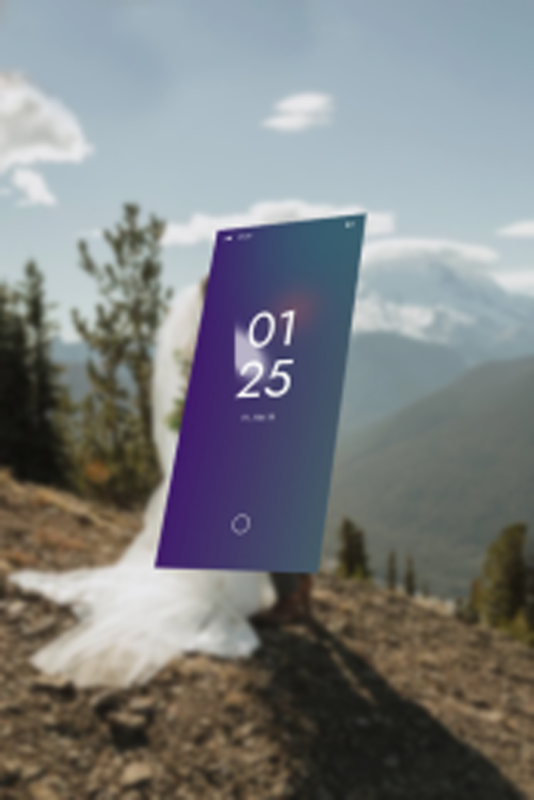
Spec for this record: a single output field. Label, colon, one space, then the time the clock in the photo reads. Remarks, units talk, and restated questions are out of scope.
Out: 1:25
